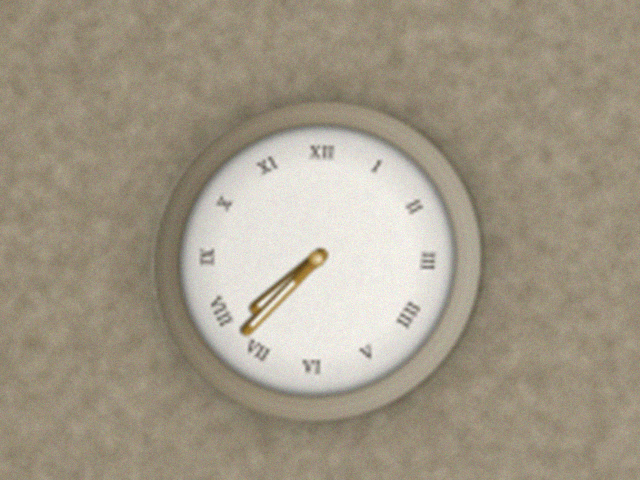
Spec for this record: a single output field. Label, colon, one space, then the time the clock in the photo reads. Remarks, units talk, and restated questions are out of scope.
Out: 7:37
